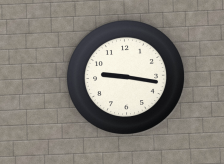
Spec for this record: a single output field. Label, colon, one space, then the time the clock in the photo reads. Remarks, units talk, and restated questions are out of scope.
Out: 9:17
